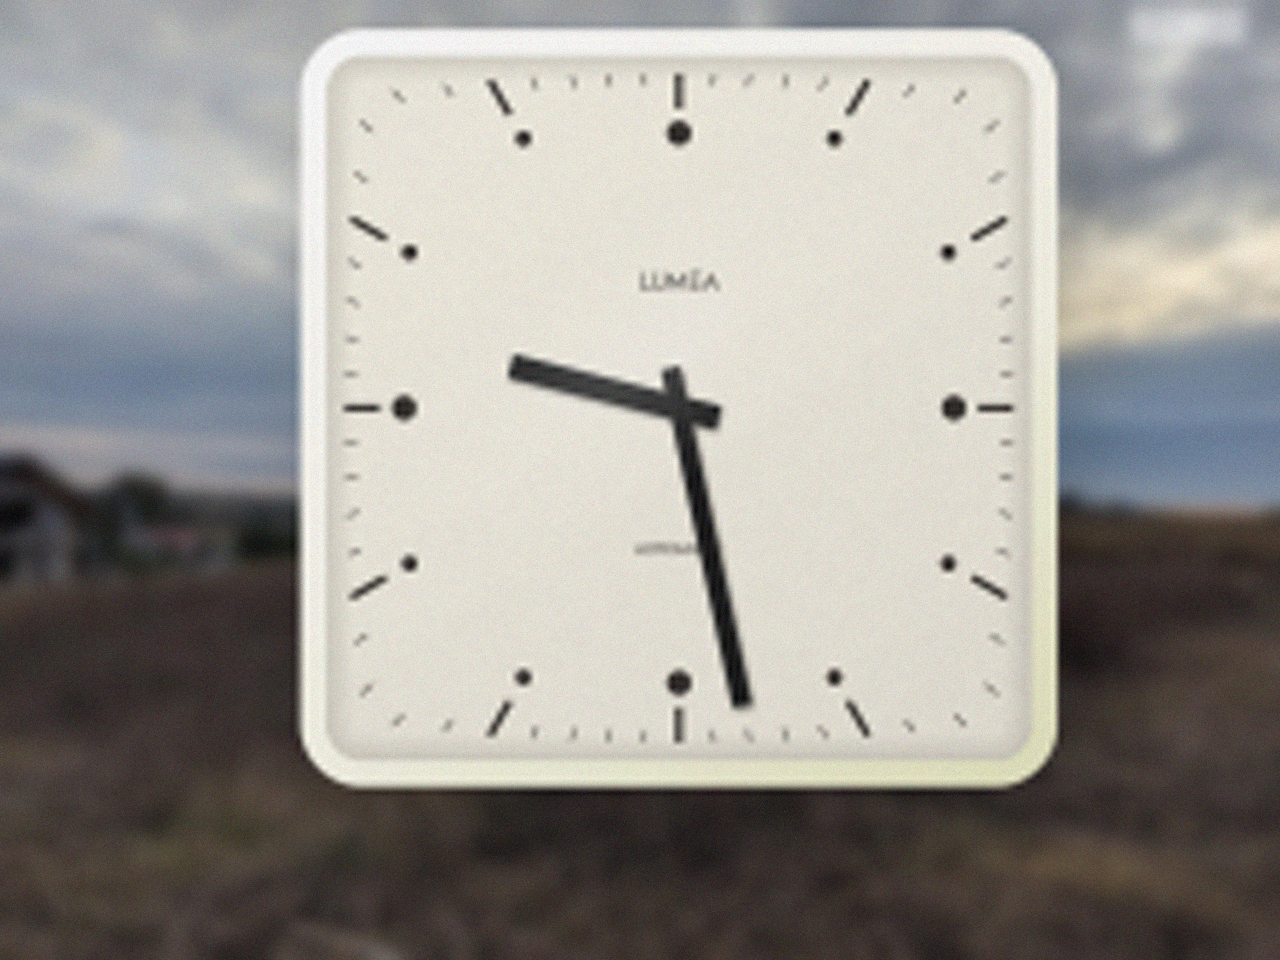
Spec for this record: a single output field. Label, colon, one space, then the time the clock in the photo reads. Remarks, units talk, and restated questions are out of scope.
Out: 9:28
